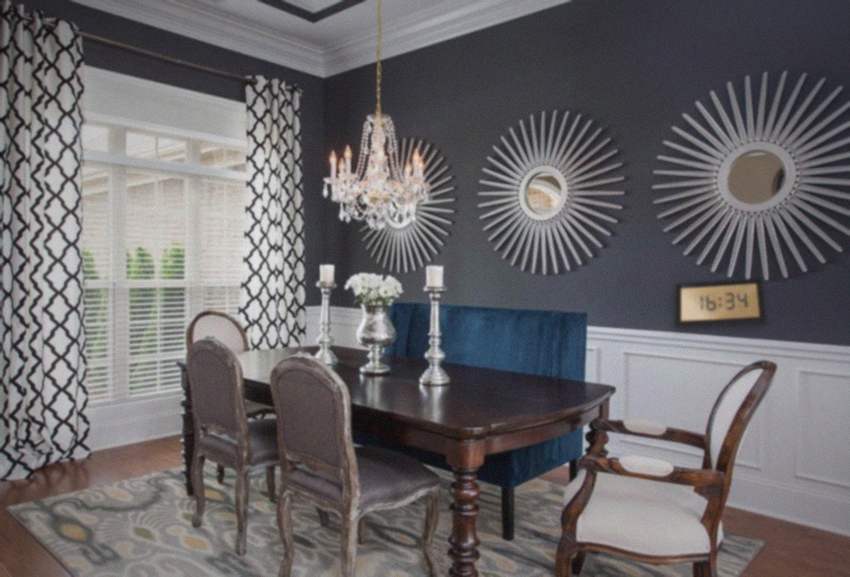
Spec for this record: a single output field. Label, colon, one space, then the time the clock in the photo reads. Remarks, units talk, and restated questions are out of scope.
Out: 16:34
